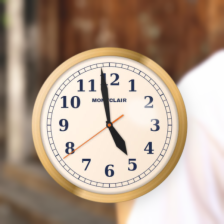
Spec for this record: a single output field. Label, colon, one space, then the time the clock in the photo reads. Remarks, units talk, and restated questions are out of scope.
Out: 4:58:39
